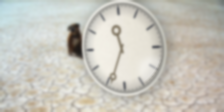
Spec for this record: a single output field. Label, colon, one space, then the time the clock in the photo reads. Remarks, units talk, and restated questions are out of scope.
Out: 11:34
